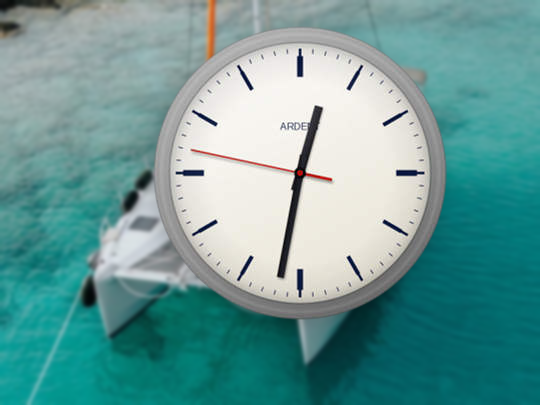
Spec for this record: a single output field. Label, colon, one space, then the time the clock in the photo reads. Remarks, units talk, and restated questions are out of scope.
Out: 12:31:47
